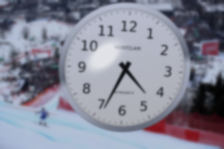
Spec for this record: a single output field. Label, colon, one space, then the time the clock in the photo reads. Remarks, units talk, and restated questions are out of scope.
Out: 4:34
